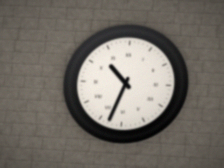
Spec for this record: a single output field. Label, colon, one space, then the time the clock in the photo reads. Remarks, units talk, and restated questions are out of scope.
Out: 10:33
